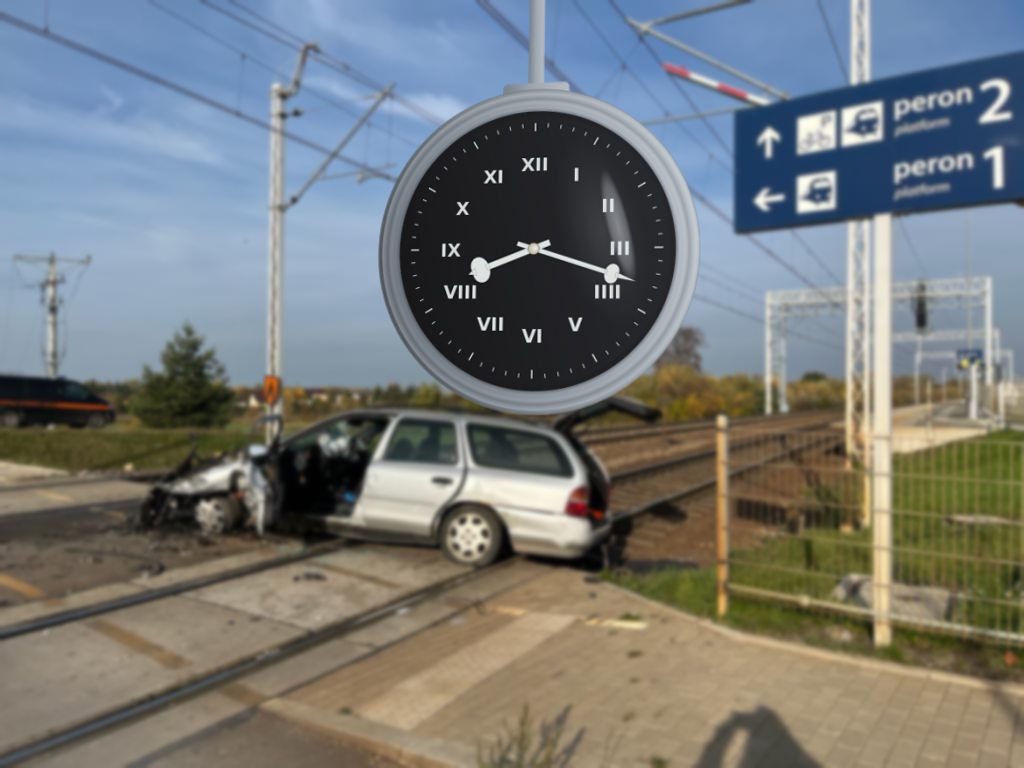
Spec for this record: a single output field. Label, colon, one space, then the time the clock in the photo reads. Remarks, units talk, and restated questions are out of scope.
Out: 8:18
